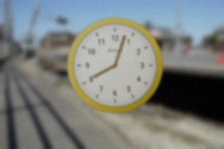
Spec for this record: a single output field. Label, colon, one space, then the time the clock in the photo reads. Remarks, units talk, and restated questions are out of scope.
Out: 8:03
